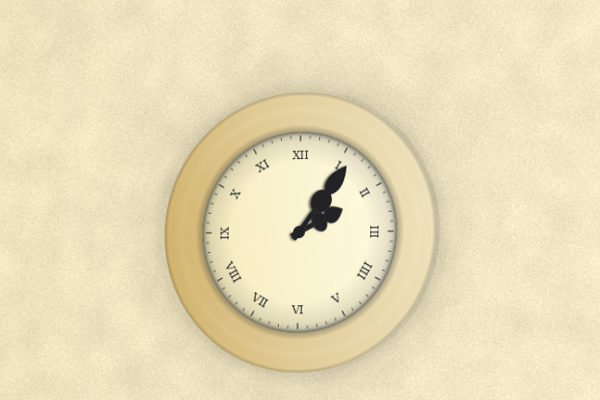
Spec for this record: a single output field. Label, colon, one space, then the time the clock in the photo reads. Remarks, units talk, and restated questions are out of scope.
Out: 2:06
